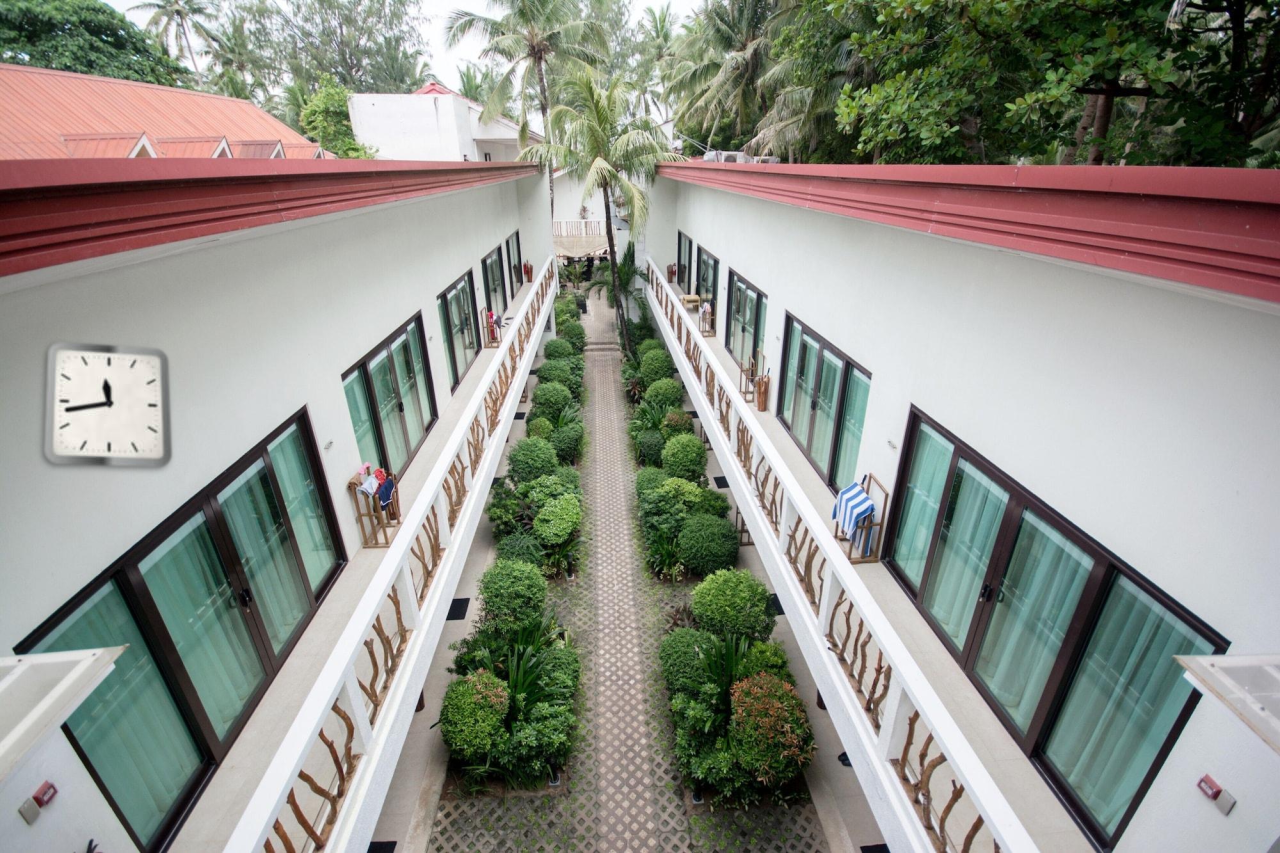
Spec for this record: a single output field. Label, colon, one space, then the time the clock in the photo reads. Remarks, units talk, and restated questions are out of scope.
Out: 11:43
